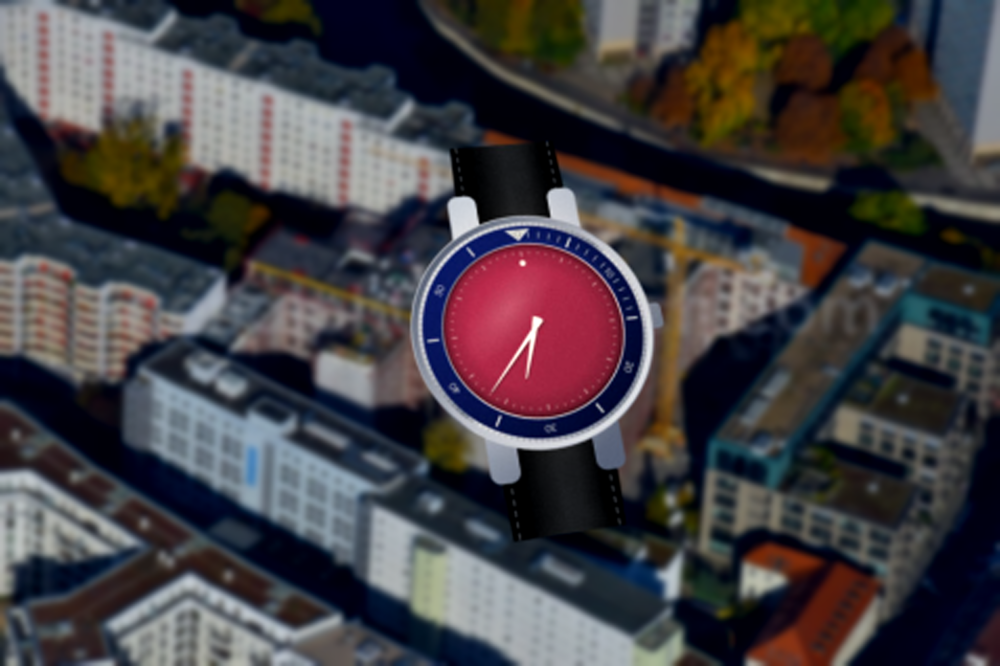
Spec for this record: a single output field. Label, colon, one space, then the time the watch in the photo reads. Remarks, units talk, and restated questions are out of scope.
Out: 6:37
